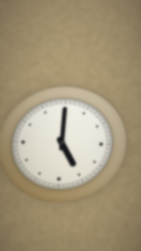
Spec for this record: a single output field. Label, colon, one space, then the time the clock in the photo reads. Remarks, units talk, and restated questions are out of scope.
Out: 5:00
